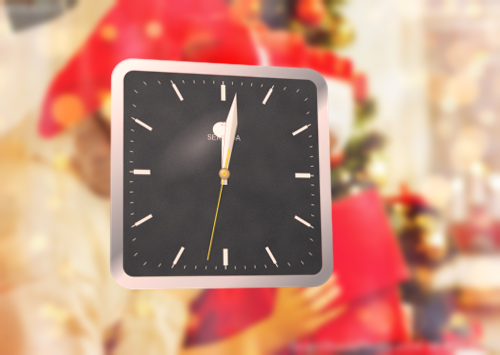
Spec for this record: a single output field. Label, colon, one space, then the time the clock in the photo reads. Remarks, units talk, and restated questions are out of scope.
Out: 12:01:32
